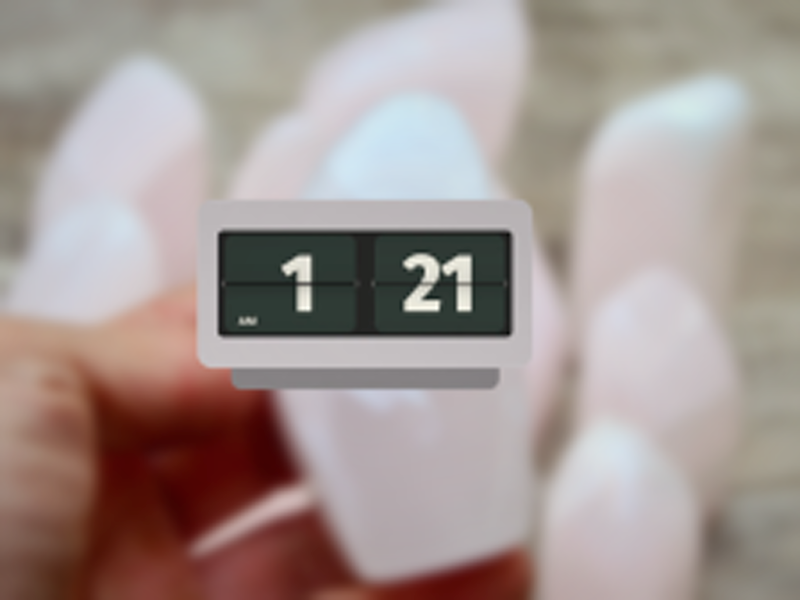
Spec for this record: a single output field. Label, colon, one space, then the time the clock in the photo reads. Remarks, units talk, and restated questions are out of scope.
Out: 1:21
